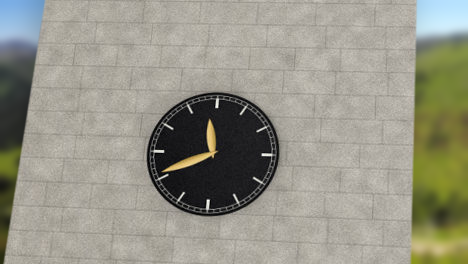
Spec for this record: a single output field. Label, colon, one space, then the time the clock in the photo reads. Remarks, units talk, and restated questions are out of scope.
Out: 11:41
